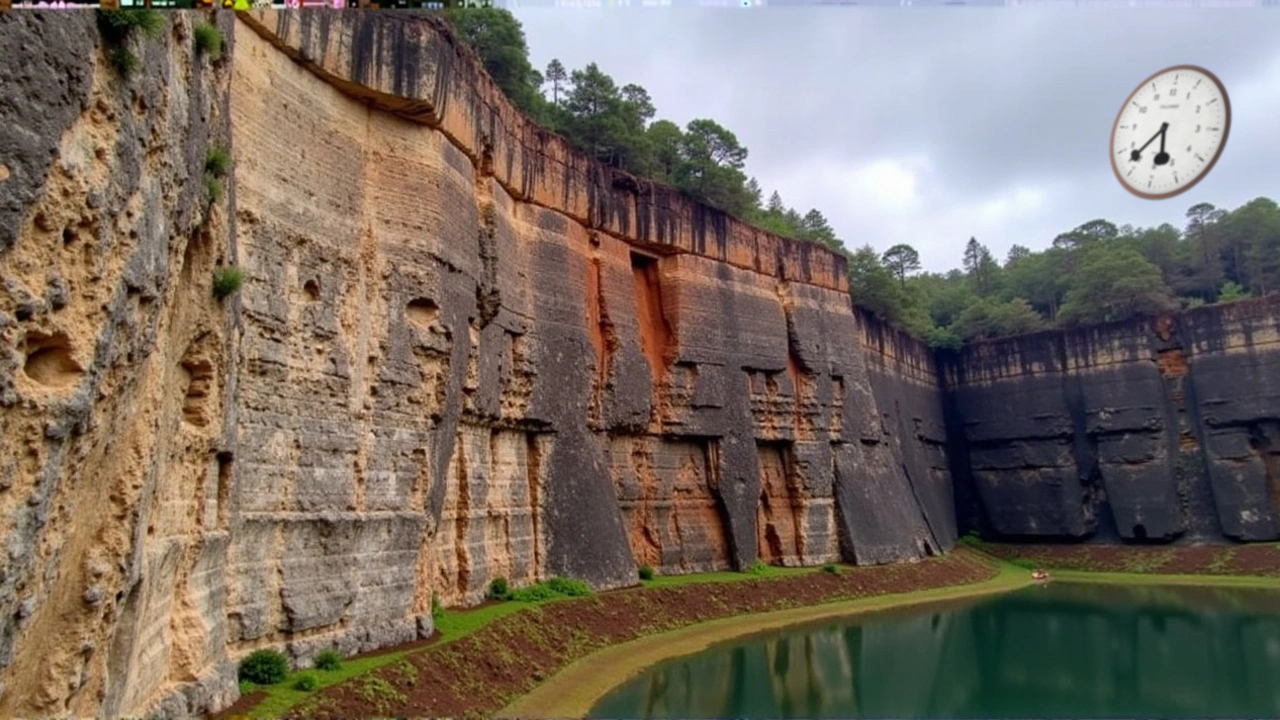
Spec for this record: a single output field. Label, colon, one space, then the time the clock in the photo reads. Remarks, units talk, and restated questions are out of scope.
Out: 5:37
